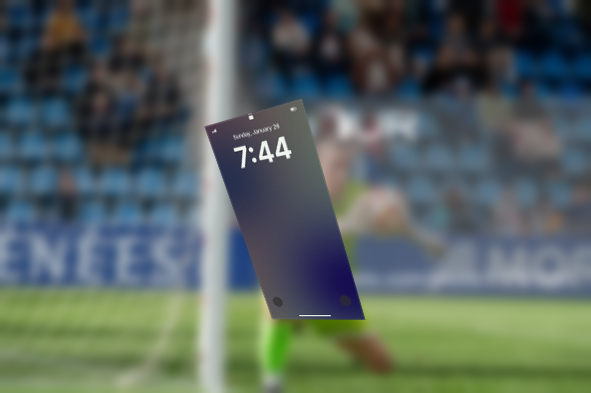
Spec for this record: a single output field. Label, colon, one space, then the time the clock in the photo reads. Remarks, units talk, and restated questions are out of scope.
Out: 7:44
